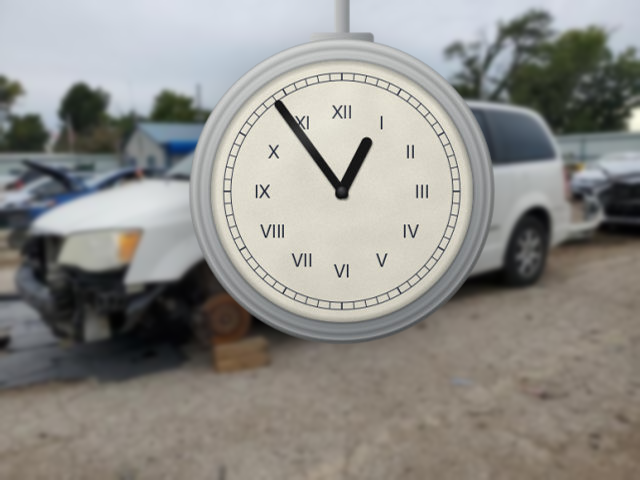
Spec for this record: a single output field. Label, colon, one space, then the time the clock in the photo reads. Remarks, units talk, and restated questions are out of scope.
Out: 12:54
